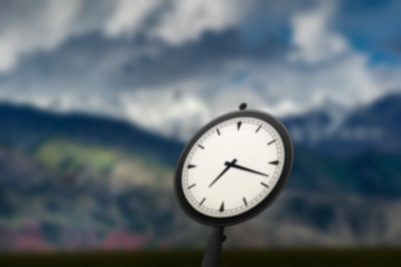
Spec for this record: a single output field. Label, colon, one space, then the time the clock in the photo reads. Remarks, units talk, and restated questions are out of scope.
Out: 7:18
